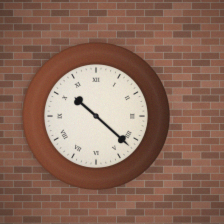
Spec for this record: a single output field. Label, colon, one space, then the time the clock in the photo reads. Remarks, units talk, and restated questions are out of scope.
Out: 10:22
